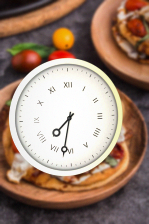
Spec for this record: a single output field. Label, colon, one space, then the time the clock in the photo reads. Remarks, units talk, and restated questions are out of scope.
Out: 7:32
